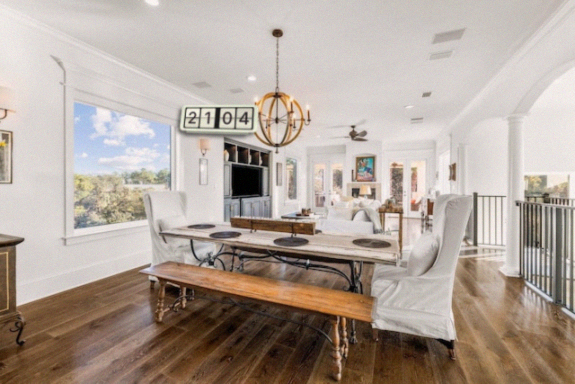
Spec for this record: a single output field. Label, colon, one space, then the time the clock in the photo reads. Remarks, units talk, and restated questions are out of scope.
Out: 21:04
